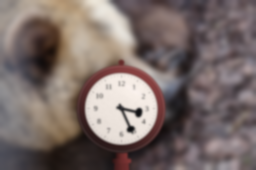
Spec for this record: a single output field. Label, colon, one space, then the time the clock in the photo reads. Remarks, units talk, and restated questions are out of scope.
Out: 3:26
